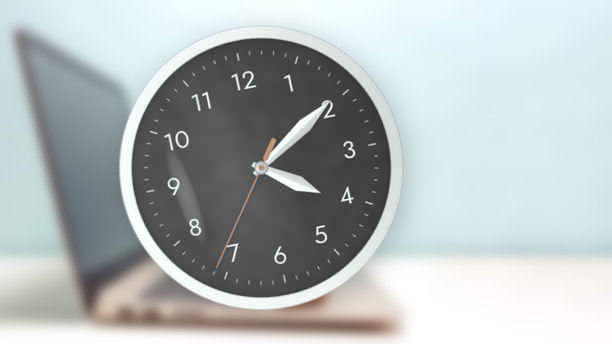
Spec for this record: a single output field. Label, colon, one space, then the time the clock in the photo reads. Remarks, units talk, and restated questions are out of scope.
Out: 4:09:36
